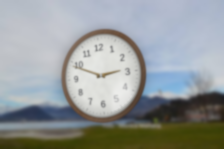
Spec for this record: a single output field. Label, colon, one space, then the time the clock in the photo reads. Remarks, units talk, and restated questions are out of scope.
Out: 2:49
